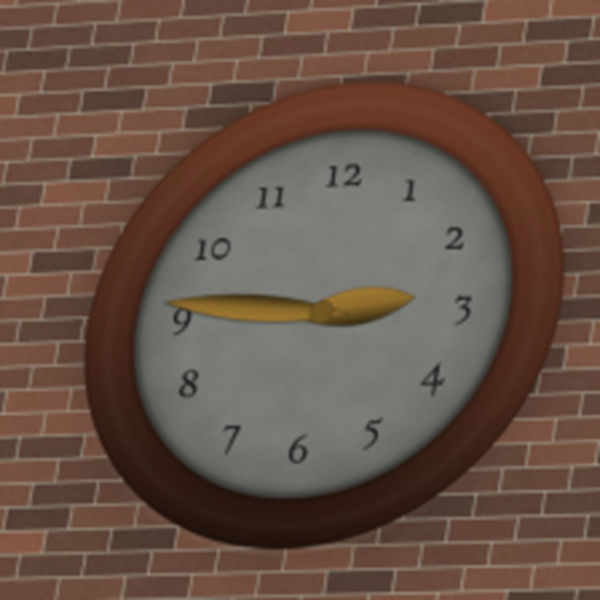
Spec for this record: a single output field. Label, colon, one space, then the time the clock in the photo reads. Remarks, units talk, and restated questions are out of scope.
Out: 2:46
